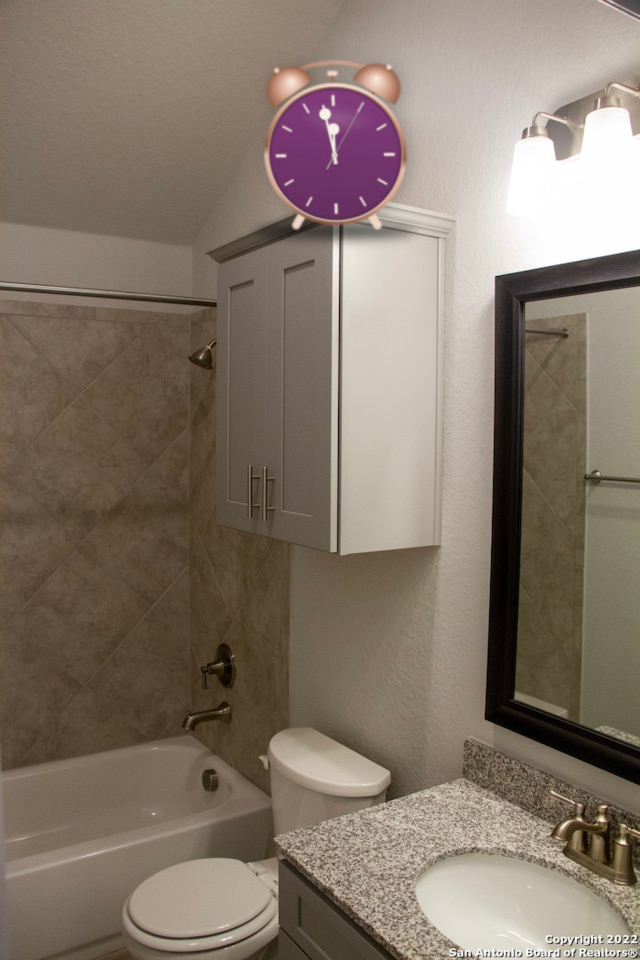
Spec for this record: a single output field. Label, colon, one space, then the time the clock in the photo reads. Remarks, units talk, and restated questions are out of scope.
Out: 11:58:05
